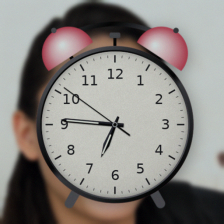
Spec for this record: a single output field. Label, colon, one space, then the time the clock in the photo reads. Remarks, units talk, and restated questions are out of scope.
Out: 6:45:51
